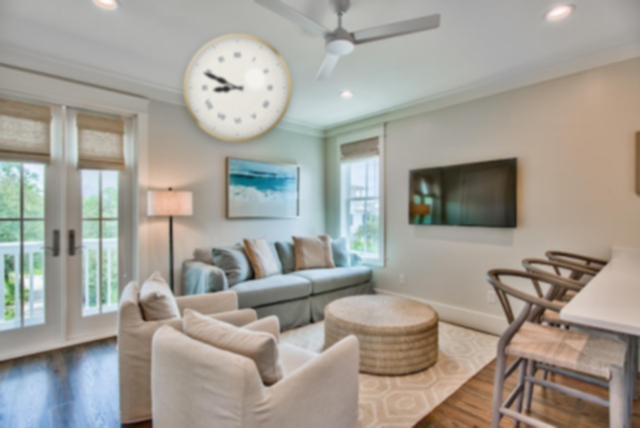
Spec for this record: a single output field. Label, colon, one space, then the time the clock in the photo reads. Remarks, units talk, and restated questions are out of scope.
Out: 8:49
